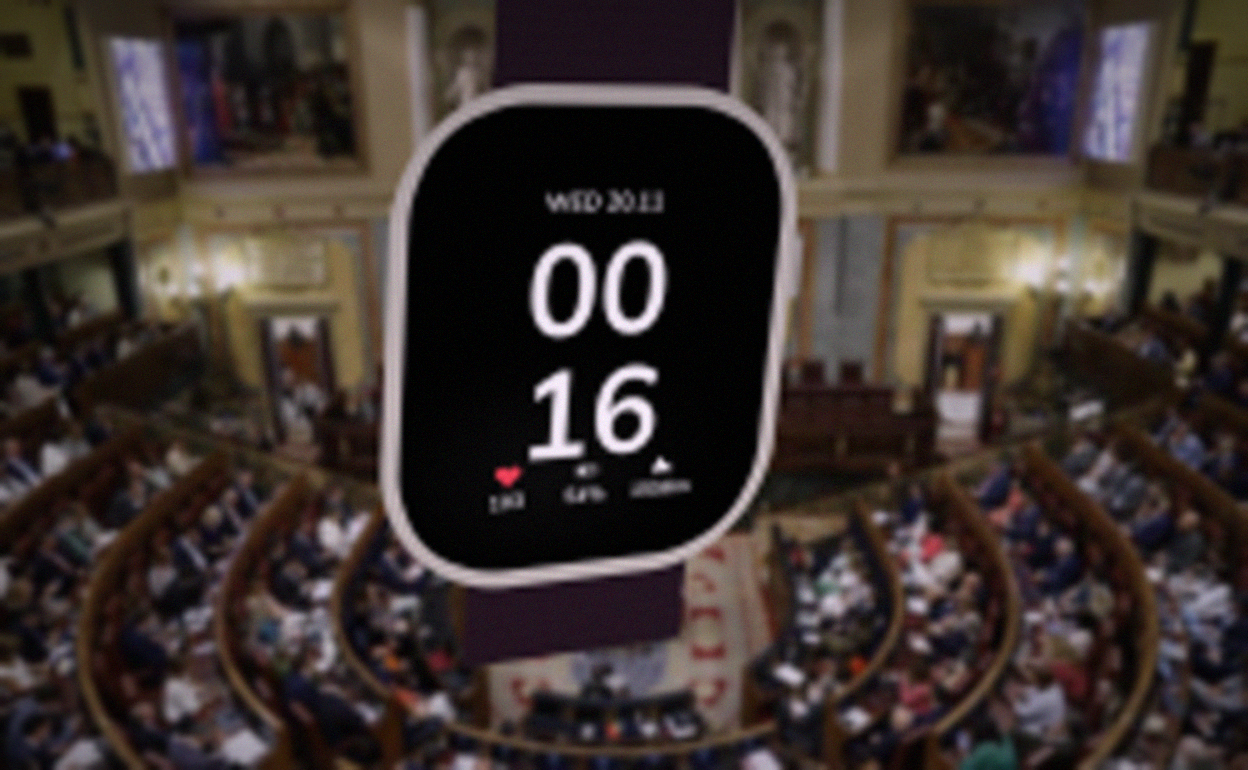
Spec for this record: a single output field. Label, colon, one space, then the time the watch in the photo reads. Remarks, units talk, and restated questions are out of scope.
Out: 0:16
